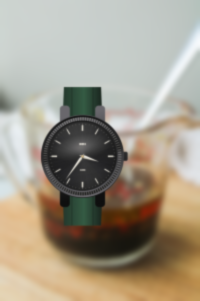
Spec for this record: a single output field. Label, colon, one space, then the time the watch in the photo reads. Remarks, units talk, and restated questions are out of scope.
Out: 3:36
